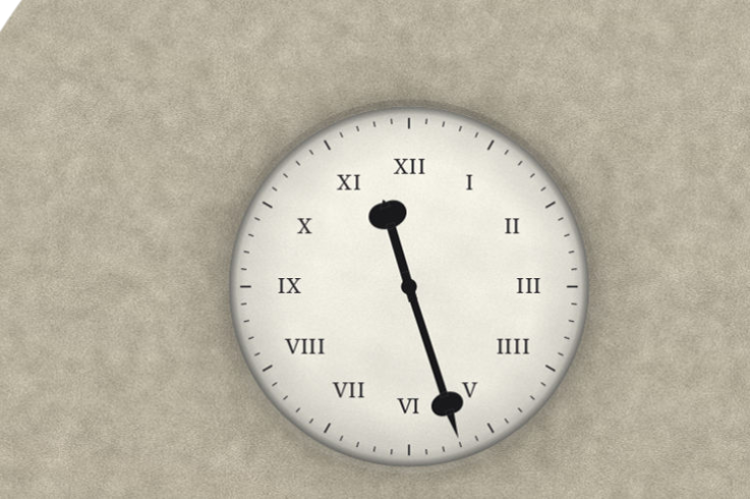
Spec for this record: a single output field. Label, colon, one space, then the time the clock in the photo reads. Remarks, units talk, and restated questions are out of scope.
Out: 11:27
